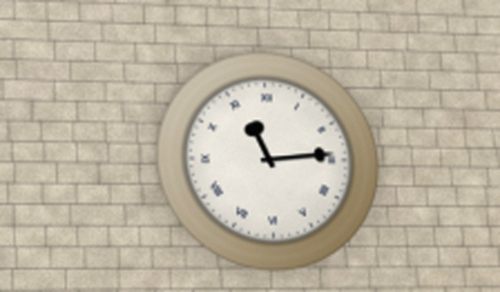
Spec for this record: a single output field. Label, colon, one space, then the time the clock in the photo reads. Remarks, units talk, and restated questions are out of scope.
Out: 11:14
